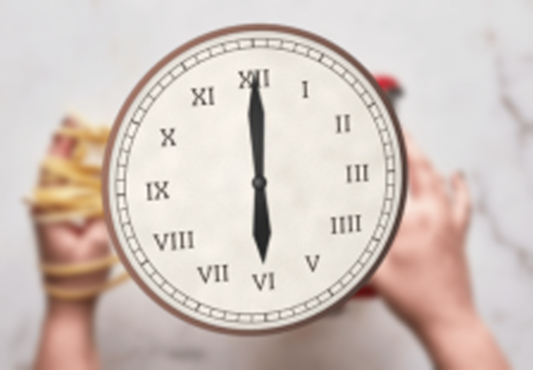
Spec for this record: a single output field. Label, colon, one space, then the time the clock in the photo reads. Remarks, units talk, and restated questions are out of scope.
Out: 6:00
